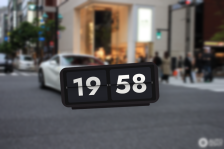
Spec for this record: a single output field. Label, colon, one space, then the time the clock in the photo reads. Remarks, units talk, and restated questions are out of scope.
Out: 19:58
